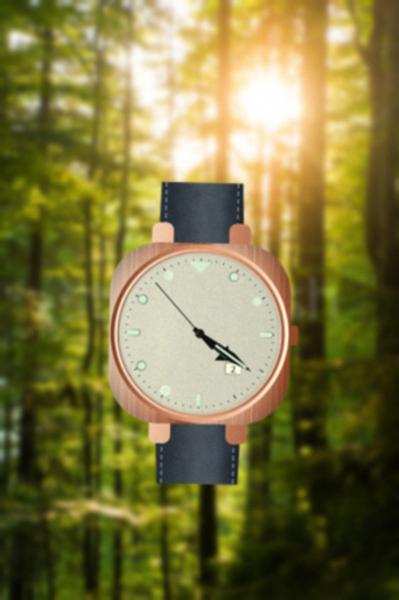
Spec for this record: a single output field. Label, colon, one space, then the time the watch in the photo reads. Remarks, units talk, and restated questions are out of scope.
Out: 4:20:53
